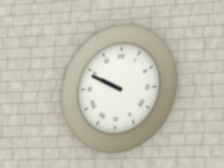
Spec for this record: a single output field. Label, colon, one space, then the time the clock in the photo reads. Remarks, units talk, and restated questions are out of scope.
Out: 9:49
